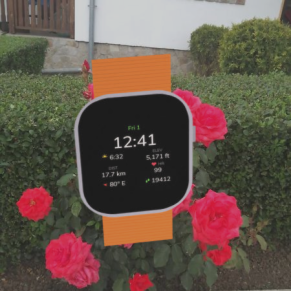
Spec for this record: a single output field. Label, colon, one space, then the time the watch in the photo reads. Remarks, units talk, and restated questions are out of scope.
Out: 12:41
